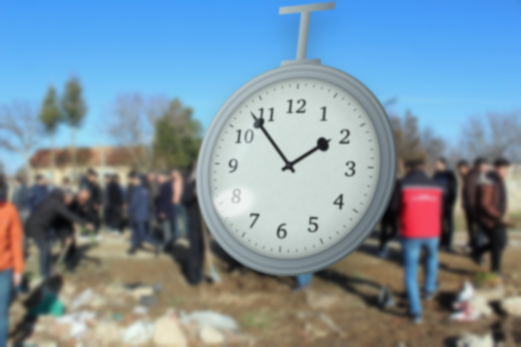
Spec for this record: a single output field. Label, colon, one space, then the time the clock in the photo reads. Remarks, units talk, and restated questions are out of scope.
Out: 1:53
